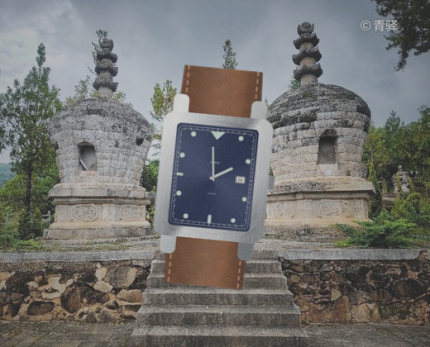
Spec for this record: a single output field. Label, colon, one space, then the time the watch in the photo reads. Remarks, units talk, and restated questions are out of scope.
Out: 1:59
